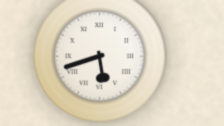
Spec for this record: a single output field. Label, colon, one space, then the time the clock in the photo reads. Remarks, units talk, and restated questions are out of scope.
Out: 5:42
